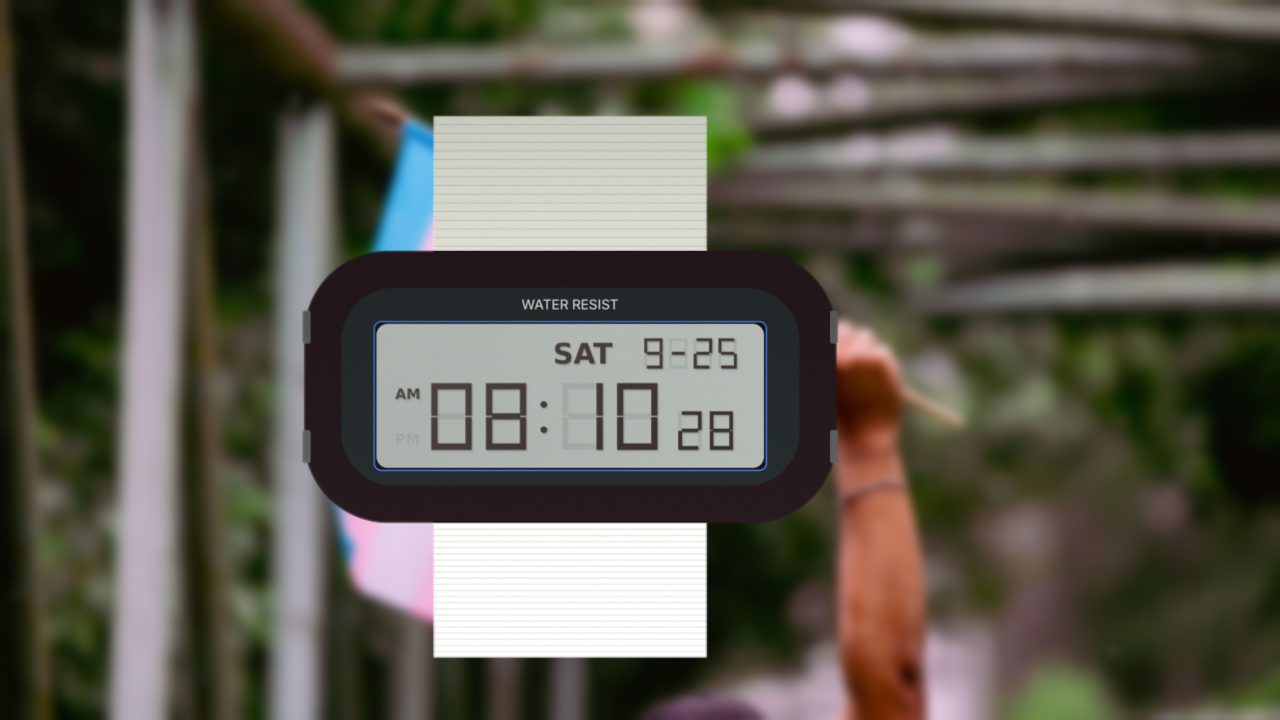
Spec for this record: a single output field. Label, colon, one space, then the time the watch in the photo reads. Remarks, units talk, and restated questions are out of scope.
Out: 8:10:28
